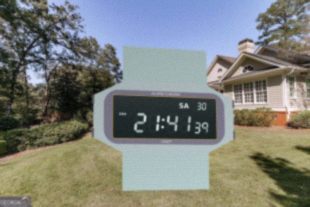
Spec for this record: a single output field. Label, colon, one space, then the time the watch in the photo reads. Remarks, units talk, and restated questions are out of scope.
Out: 21:41:39
